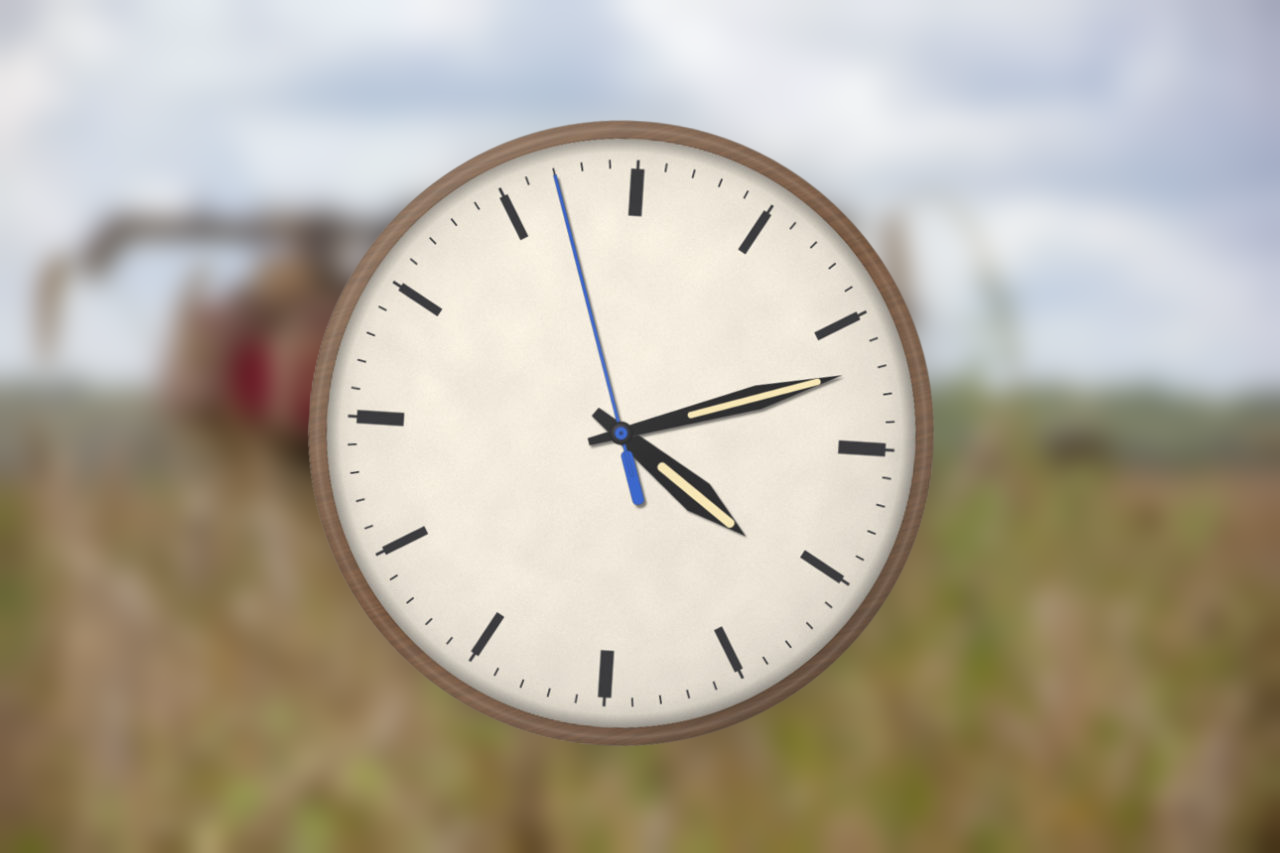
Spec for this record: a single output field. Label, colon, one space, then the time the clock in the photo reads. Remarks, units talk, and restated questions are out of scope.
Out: 4:11:57
